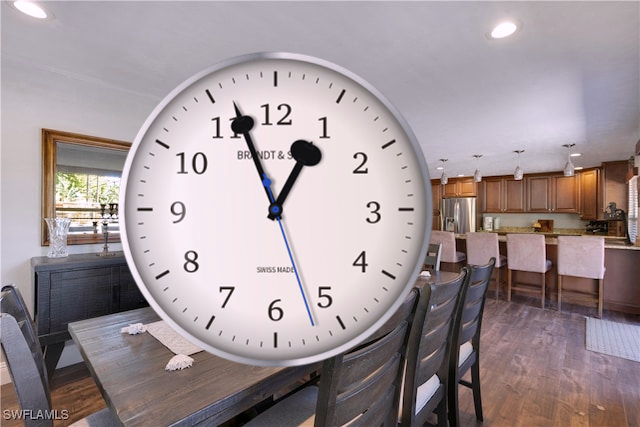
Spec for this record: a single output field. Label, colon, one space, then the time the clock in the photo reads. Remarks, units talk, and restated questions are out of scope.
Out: 12:56:27
